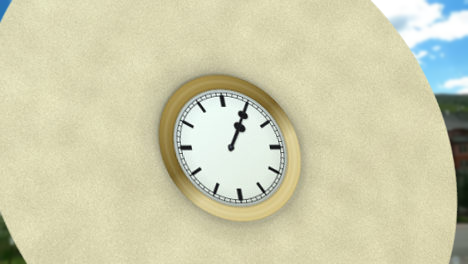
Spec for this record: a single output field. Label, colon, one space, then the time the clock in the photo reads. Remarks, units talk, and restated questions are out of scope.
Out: 1:05
